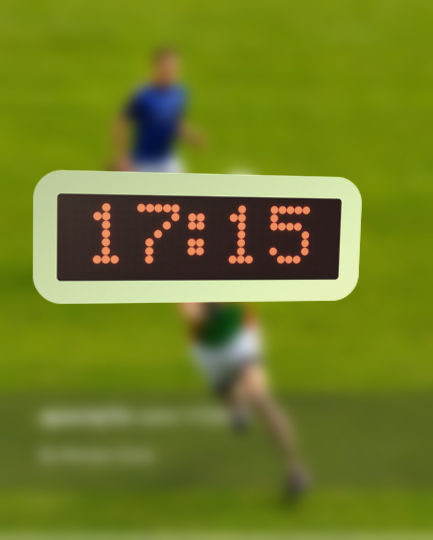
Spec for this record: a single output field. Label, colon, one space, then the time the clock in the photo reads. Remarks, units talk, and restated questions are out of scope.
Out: 17:15
